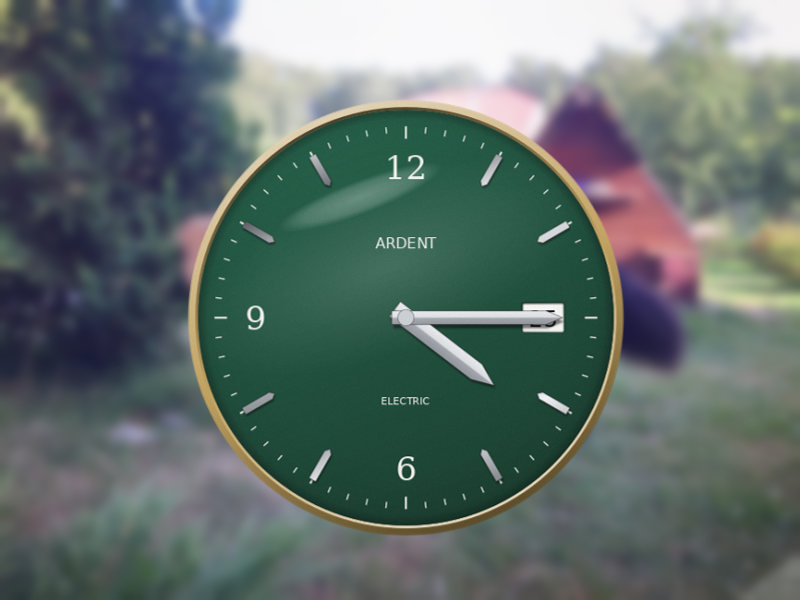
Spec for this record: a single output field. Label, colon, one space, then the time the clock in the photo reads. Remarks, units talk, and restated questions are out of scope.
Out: 4:15
